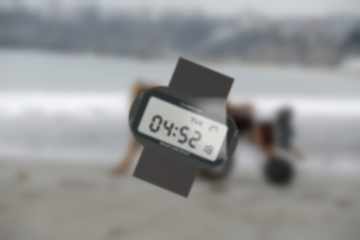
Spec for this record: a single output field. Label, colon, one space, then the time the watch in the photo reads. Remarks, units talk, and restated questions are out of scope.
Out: 4:52
